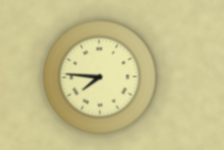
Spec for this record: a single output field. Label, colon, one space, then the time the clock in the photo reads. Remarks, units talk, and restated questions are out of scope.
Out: 7:46
